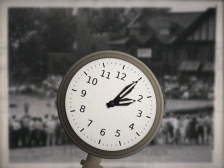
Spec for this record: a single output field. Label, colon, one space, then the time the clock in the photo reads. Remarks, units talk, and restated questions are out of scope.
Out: 2:05
